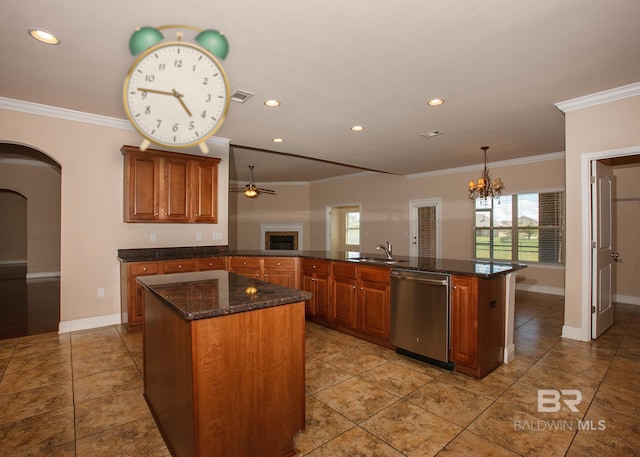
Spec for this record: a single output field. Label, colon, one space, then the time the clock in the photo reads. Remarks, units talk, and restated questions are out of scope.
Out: 4:46
